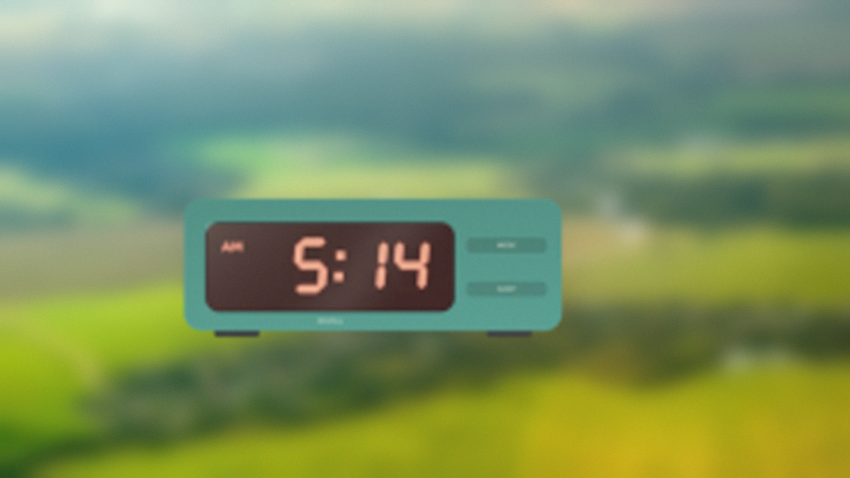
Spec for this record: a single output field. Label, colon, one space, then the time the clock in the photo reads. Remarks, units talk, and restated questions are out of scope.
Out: 5:14
